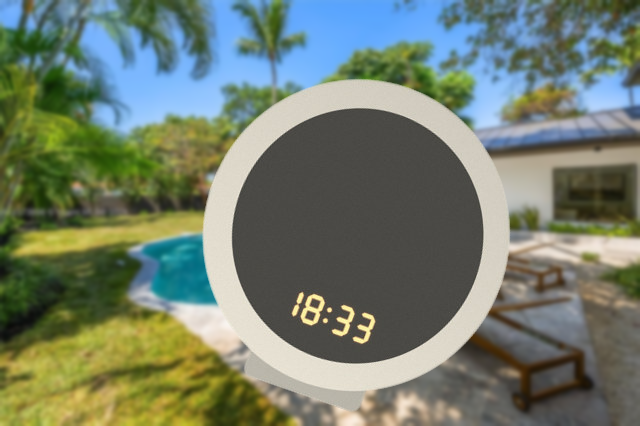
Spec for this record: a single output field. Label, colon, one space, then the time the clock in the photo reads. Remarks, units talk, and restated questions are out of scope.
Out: 18:33
